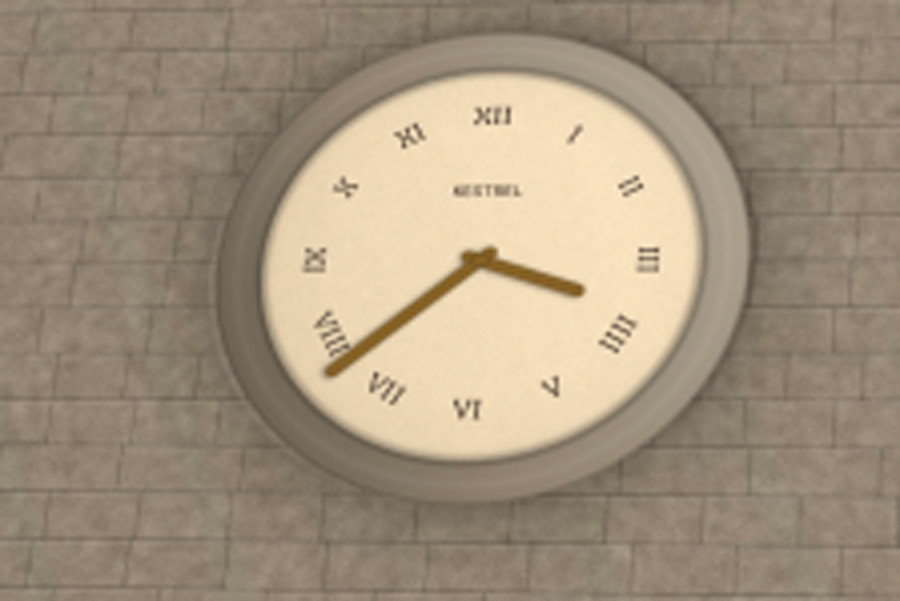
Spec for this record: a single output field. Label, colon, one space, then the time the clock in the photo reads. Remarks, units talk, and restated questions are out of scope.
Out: 3:38
